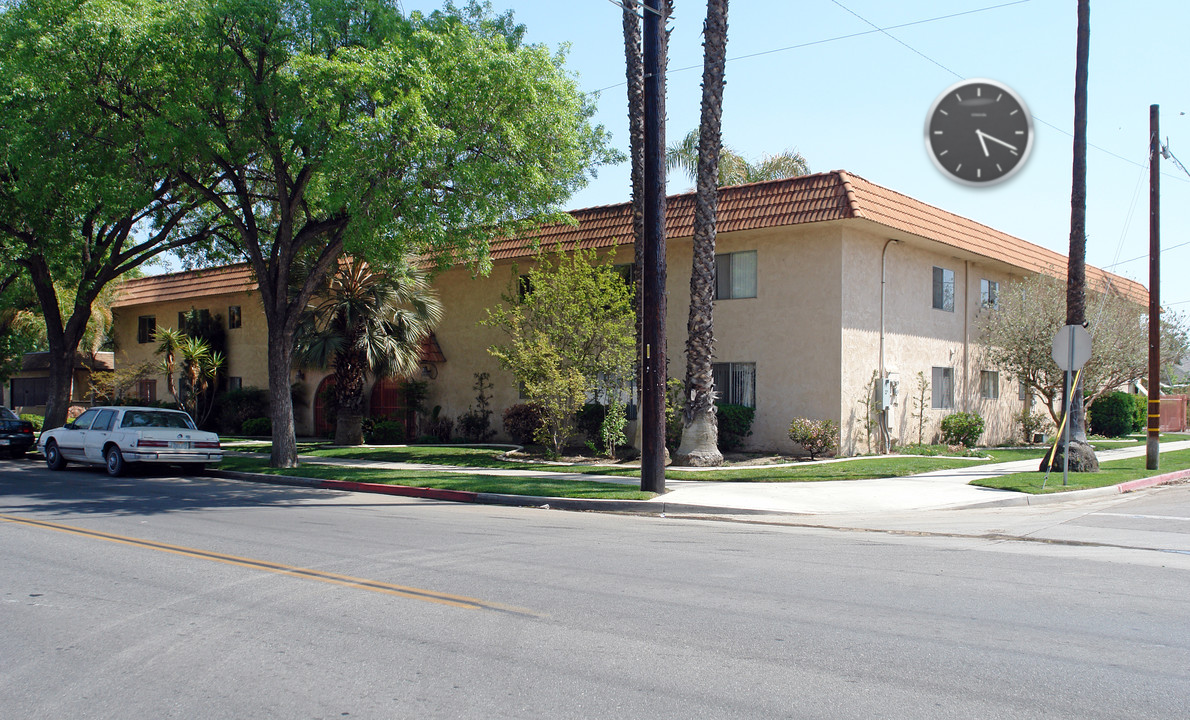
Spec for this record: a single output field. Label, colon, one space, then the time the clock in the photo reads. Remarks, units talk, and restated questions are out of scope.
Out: 5:19
